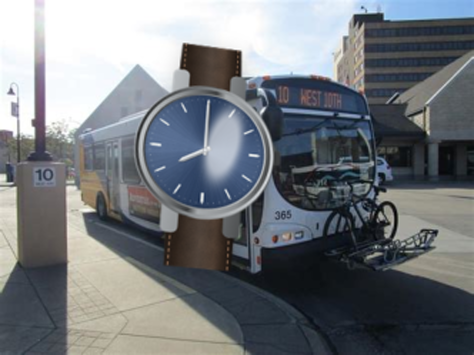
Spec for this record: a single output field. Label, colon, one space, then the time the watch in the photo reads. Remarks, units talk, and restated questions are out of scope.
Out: 8:00
